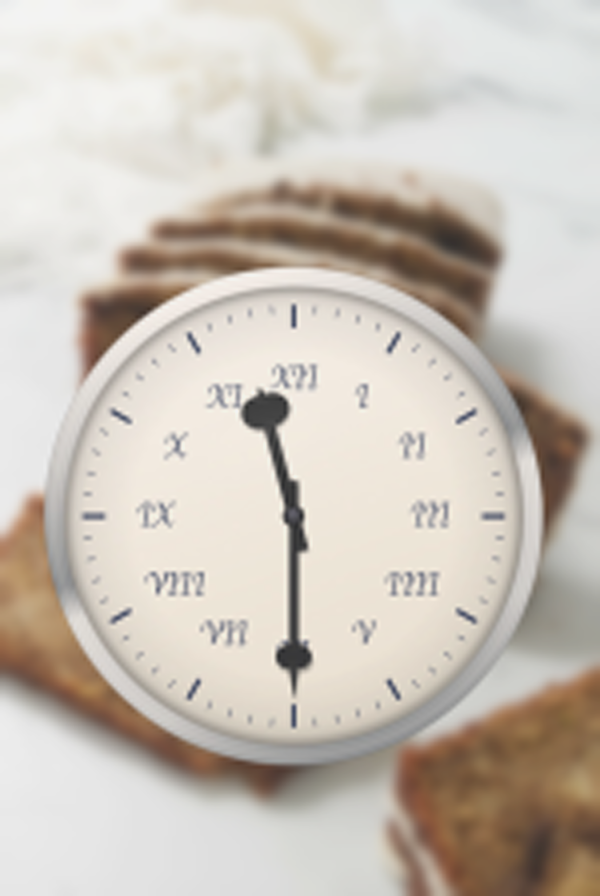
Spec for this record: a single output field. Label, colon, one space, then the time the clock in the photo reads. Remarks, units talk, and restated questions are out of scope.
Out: 11:30
